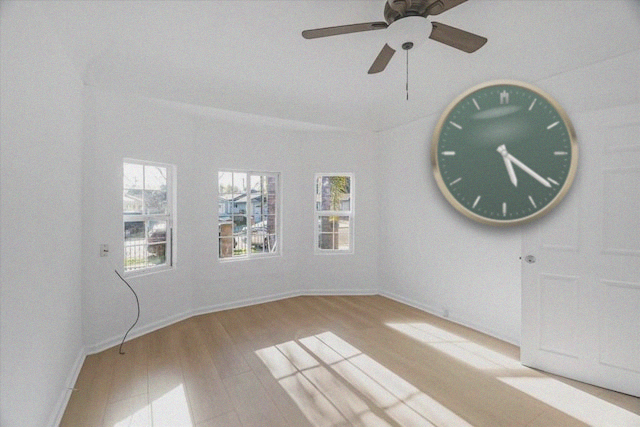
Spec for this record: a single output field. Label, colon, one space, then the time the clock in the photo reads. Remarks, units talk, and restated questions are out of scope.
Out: 5:21
